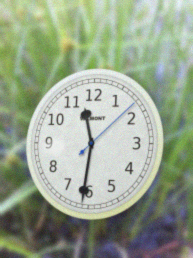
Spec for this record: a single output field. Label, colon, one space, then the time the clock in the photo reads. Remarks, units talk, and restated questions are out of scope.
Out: 11:31:08
